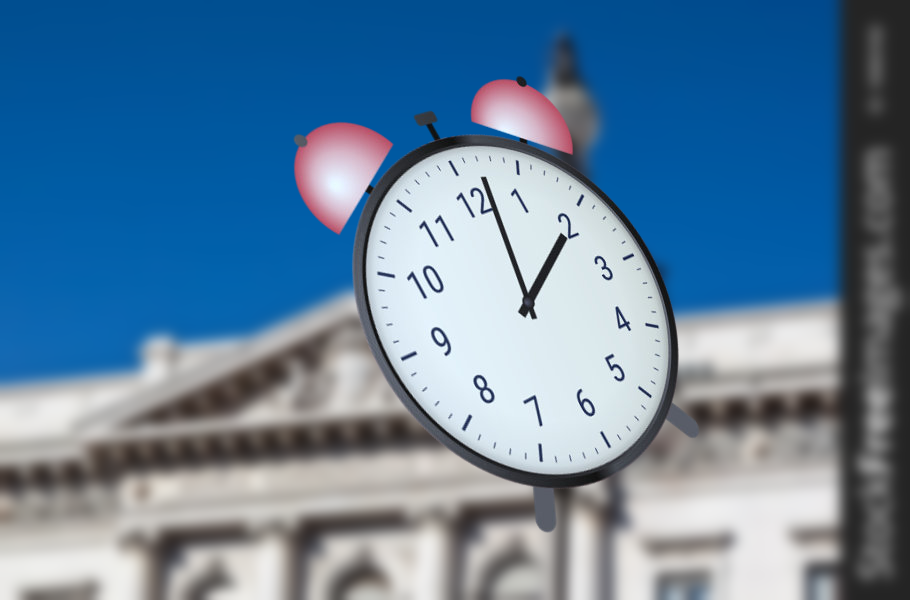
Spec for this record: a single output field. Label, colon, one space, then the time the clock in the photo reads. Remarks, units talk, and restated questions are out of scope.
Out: 2:02
